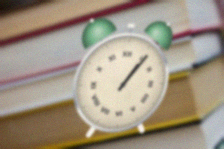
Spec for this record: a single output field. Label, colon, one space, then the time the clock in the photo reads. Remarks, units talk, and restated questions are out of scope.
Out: 1:06
